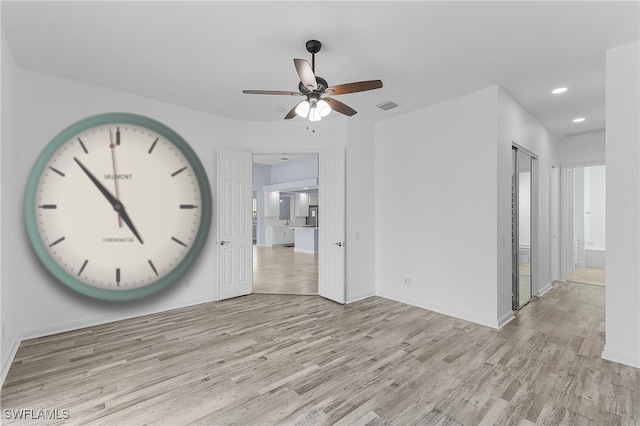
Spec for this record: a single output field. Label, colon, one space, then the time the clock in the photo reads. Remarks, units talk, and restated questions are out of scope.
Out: 4:52:59
